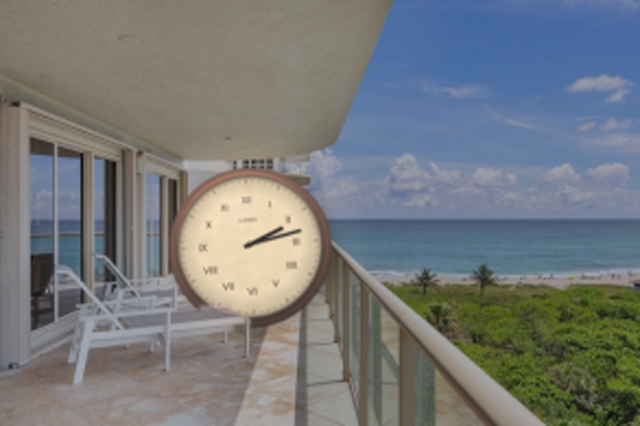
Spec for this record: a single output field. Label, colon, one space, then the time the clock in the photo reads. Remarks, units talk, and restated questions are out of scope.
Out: 2:13
